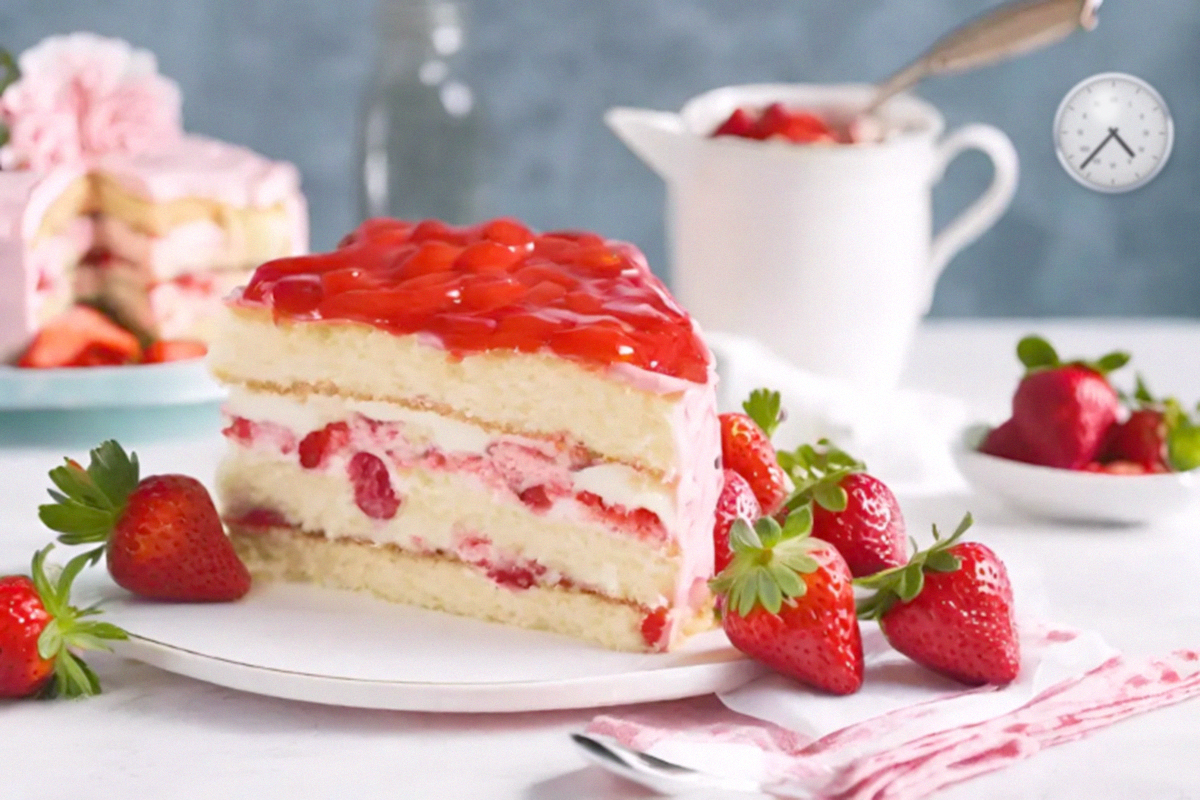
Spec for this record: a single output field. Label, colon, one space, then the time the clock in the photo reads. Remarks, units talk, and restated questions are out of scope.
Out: 4:37
